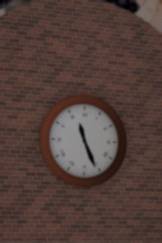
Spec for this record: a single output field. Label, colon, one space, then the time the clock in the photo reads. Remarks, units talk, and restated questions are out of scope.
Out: 11:26
